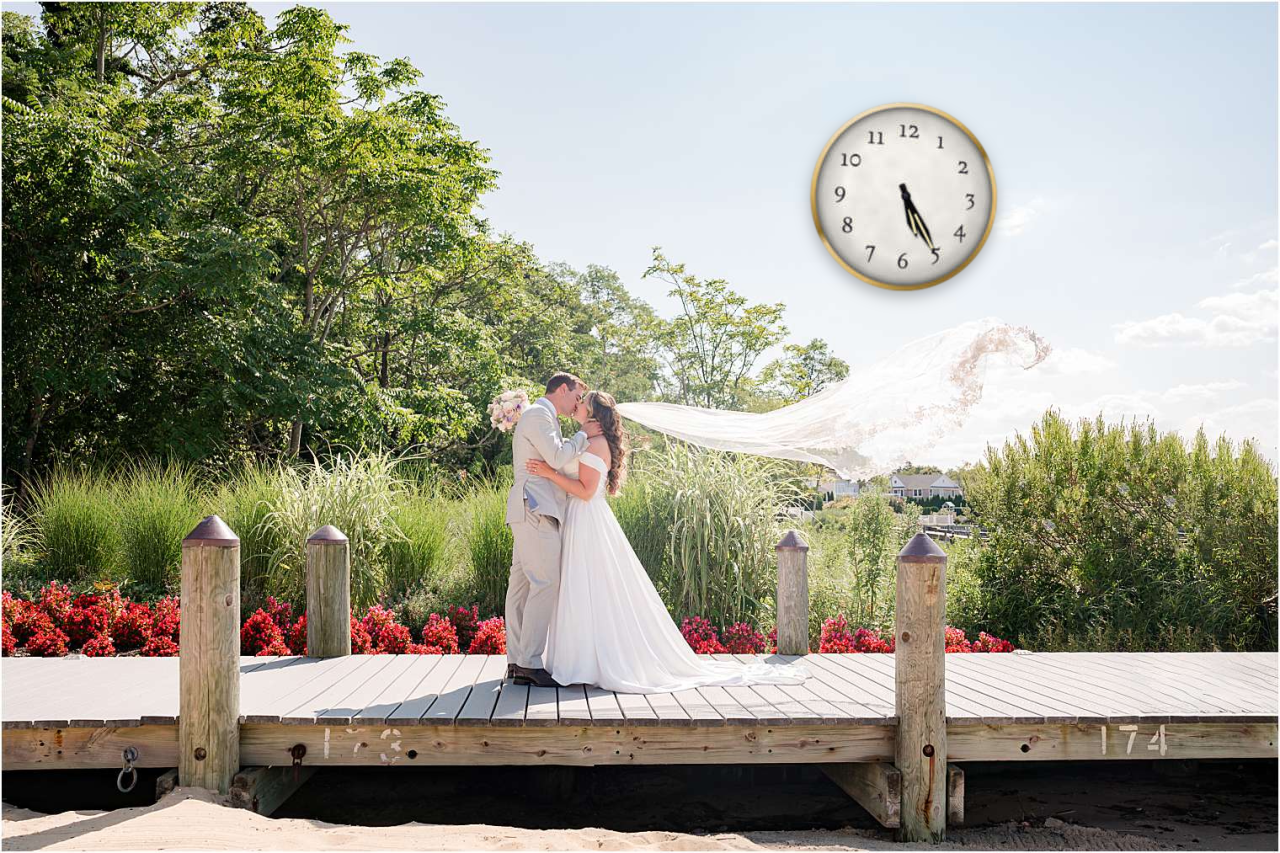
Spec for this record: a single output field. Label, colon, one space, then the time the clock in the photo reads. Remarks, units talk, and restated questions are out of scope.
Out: 5:25
